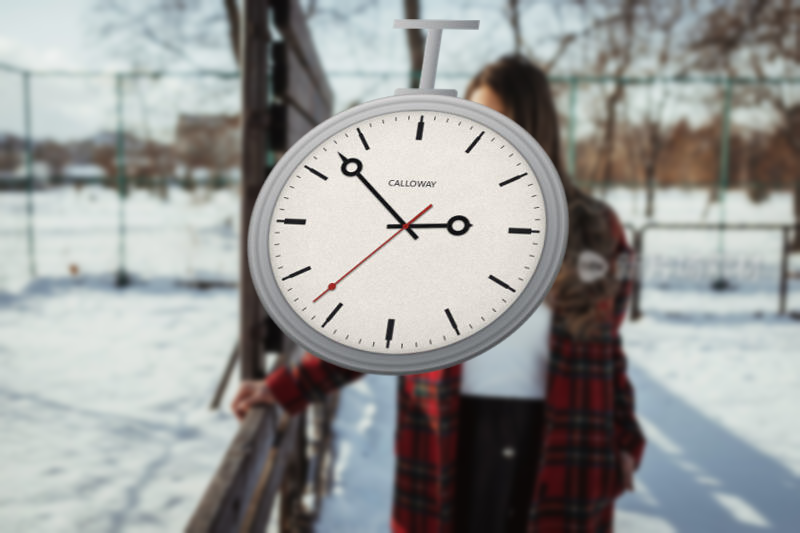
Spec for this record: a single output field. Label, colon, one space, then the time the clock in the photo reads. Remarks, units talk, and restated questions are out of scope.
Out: 2:52:37
